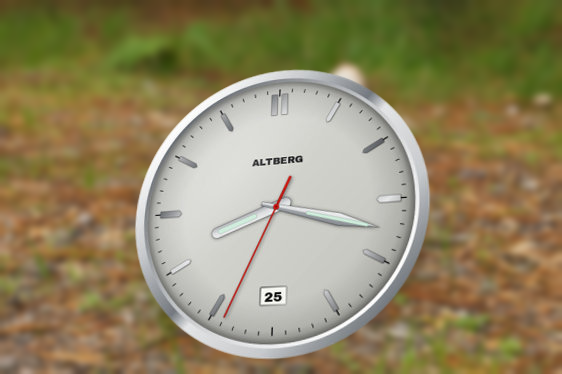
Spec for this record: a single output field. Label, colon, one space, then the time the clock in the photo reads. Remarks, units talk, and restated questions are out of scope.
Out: 8:17:34
